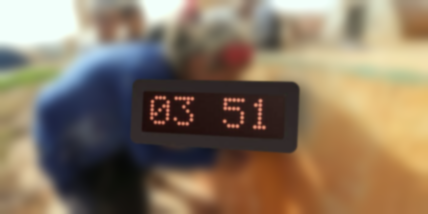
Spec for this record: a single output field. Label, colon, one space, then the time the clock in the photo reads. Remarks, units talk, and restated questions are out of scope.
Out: 3:51
